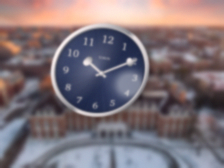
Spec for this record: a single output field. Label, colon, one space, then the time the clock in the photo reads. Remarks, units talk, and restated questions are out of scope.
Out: 10:10
